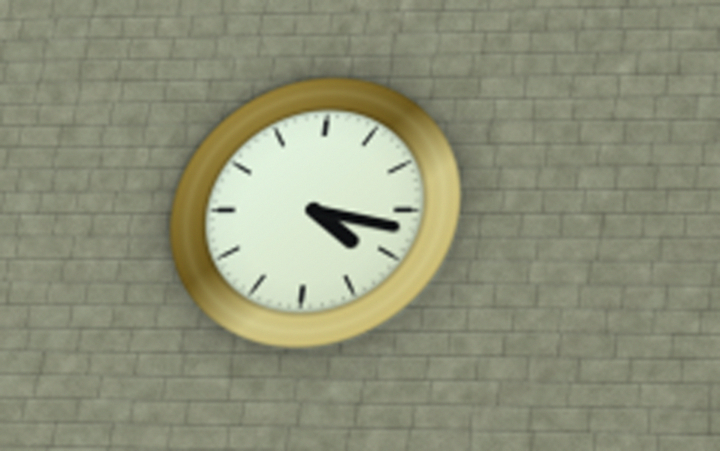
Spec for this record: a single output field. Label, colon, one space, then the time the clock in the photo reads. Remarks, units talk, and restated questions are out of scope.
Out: 4:17
